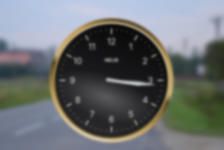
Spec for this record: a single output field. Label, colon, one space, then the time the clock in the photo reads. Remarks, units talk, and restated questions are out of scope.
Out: 3:16
